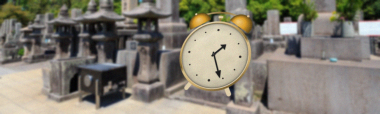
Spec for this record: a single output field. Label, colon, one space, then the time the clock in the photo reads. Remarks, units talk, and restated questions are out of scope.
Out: 1:26
